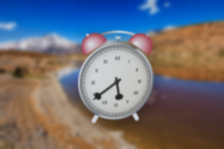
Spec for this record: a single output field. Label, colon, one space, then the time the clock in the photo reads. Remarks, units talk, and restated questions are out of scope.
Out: 5:39
